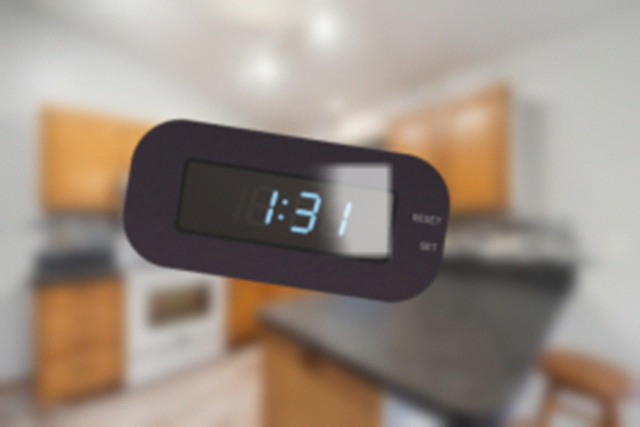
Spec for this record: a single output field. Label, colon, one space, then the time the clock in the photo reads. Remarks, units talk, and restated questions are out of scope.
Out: 1:31
